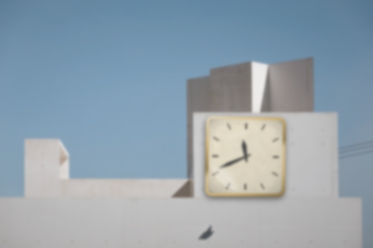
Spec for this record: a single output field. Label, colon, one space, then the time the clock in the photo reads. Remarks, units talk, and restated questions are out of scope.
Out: 11:41
